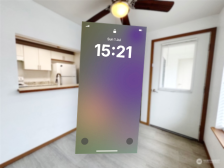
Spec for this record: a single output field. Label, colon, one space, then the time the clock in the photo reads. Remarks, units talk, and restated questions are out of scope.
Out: 15:21
